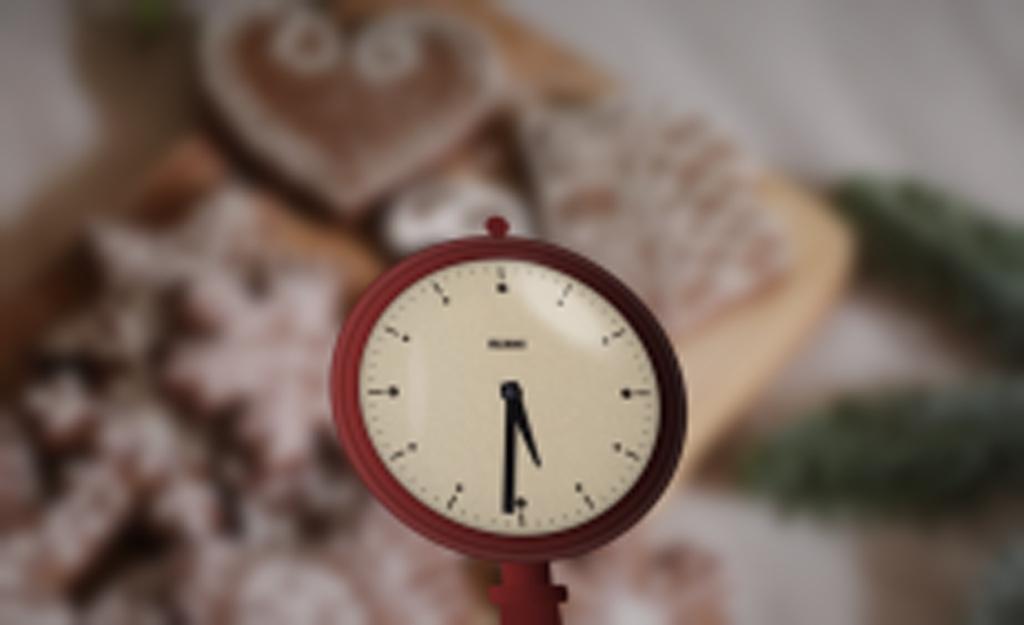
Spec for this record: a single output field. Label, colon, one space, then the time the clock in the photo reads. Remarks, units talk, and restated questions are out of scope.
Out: 5:31
